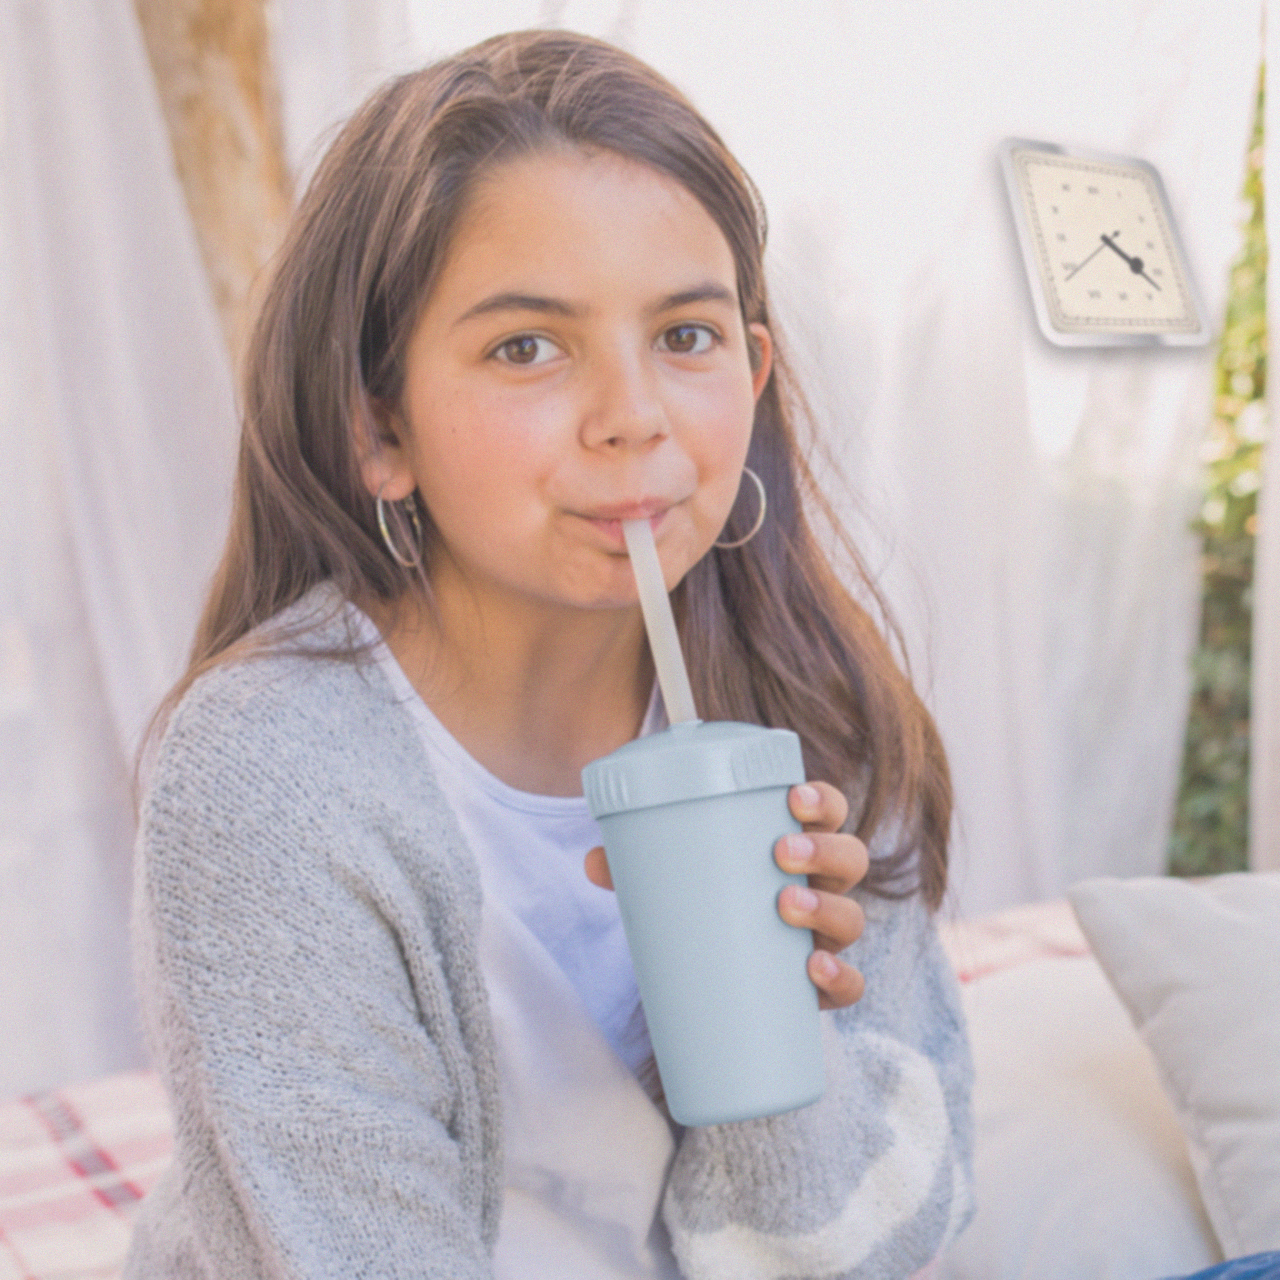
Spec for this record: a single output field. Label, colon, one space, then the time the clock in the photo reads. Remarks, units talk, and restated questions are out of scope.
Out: 4:22:39
